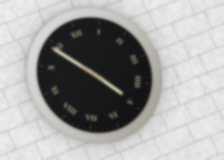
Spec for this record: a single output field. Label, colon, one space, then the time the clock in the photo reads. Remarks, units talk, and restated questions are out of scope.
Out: 4:54
